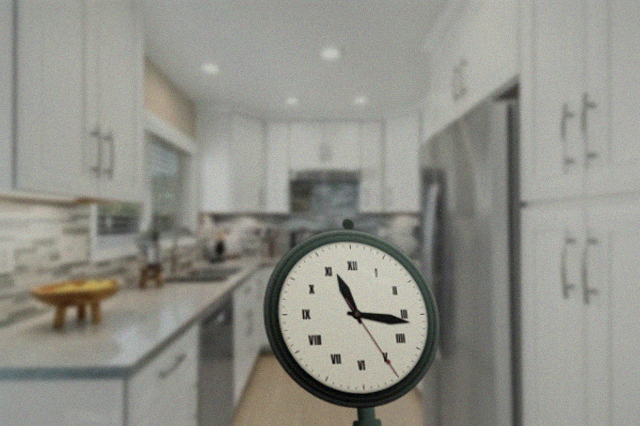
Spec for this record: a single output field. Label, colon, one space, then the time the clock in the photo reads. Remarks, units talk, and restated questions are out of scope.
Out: 11:16:25
